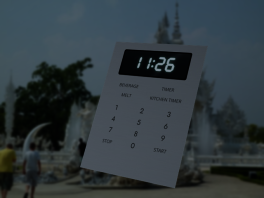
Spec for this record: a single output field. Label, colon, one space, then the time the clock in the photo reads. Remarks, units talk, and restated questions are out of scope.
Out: 11:26
